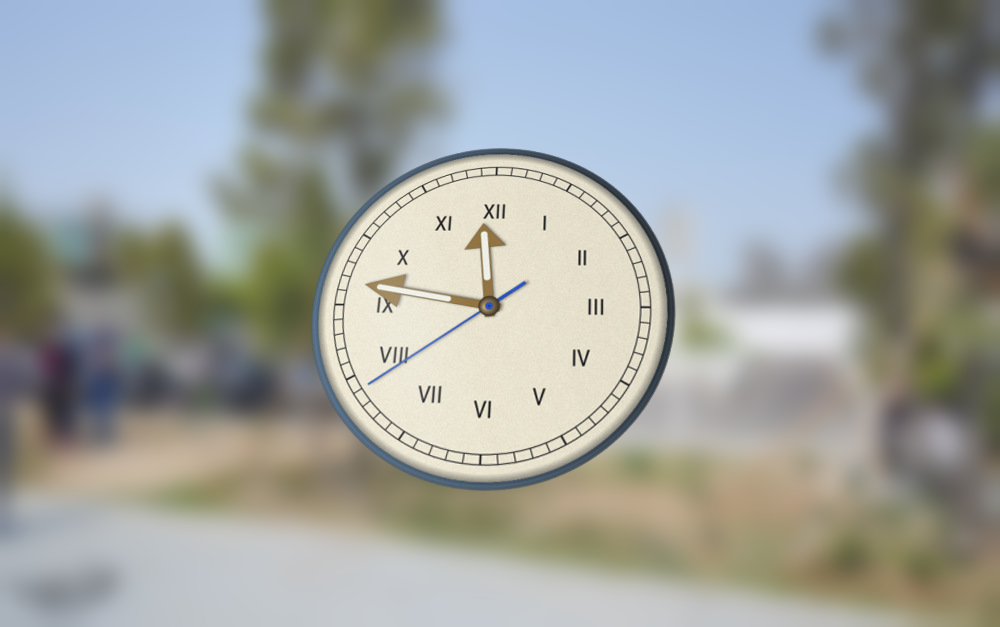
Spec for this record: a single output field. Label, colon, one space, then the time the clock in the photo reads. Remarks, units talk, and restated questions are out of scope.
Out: 11:46:39
